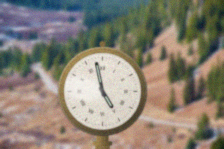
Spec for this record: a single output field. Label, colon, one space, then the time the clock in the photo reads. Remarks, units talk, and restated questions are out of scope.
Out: 4:58
